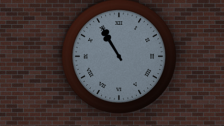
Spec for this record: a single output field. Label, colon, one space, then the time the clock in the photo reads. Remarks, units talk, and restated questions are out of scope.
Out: 10:55
